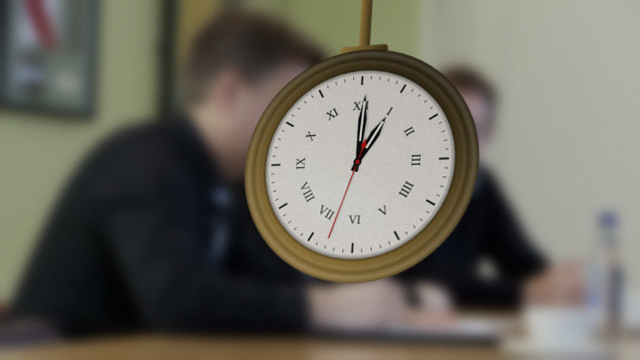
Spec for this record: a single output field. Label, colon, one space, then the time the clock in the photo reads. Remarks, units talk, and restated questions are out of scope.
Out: 1:00:33
